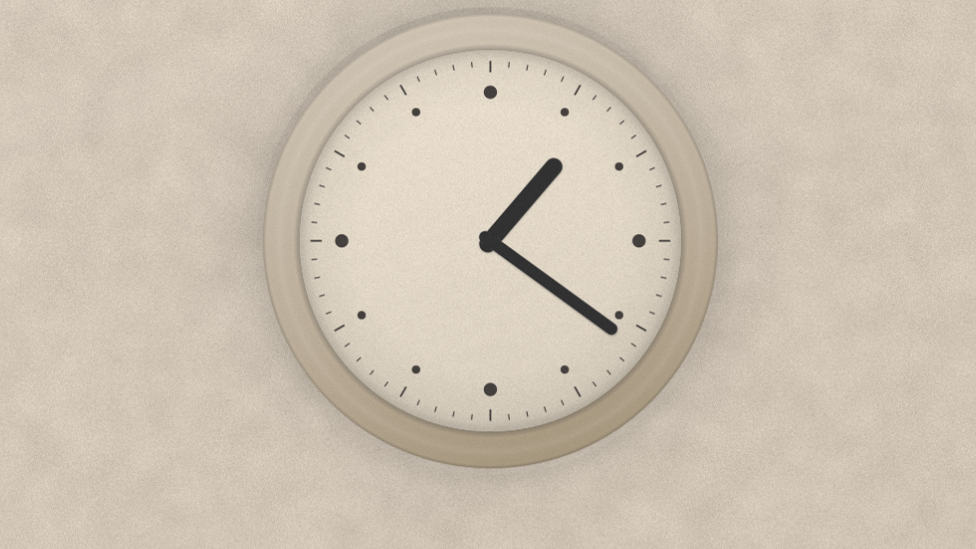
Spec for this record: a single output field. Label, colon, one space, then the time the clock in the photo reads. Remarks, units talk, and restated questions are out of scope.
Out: 1:21
